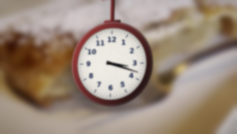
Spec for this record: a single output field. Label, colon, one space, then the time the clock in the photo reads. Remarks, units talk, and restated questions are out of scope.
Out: 3:18
